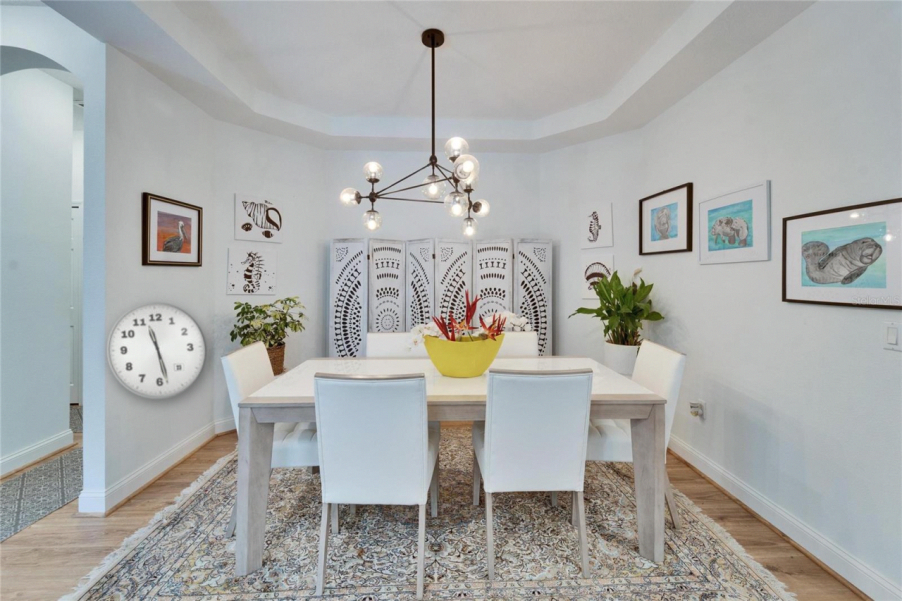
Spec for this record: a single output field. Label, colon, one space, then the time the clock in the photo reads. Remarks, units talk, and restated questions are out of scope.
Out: 11:28
